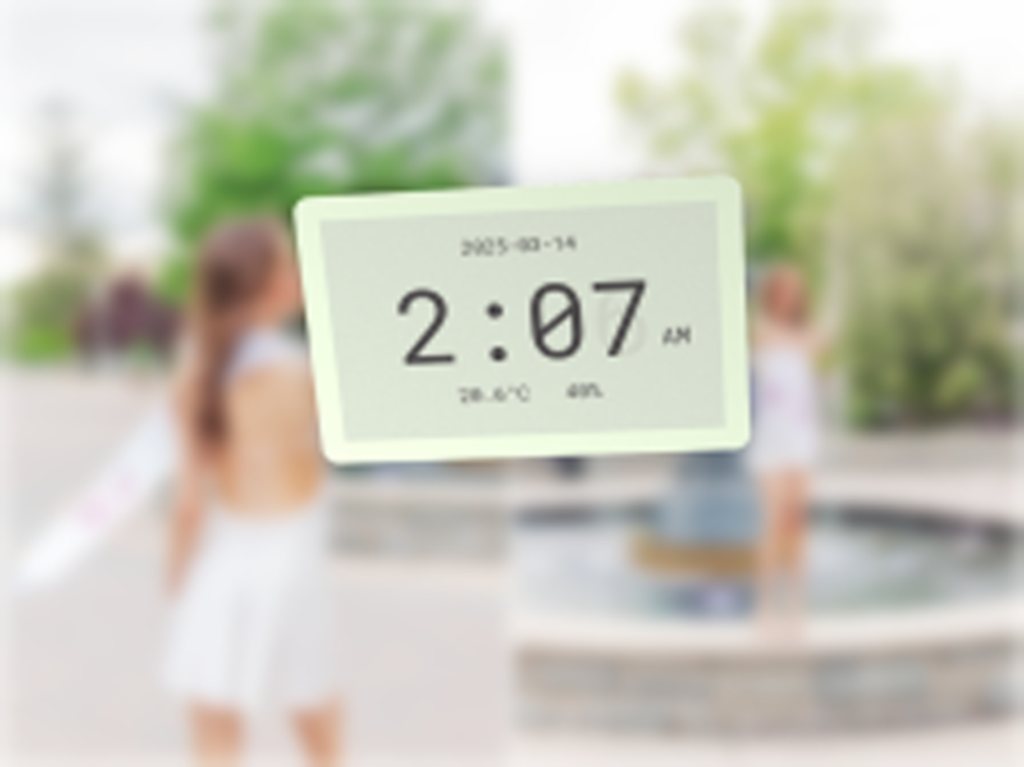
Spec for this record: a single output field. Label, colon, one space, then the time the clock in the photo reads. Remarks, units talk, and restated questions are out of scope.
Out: 2:07
